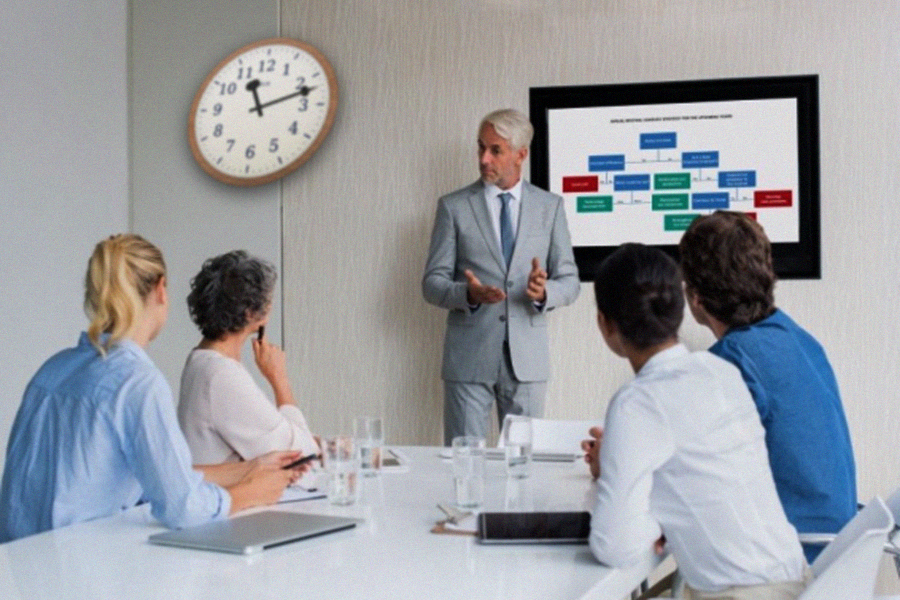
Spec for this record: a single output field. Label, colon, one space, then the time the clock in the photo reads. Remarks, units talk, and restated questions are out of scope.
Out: 11:12
